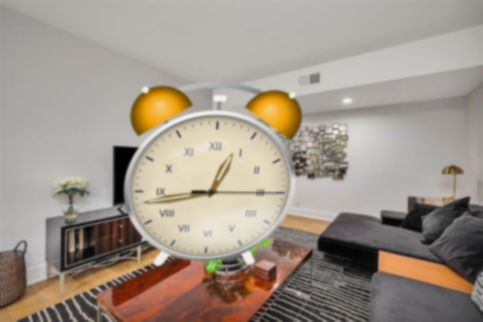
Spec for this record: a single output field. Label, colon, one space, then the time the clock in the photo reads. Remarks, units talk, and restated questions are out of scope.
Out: 12:43:15
